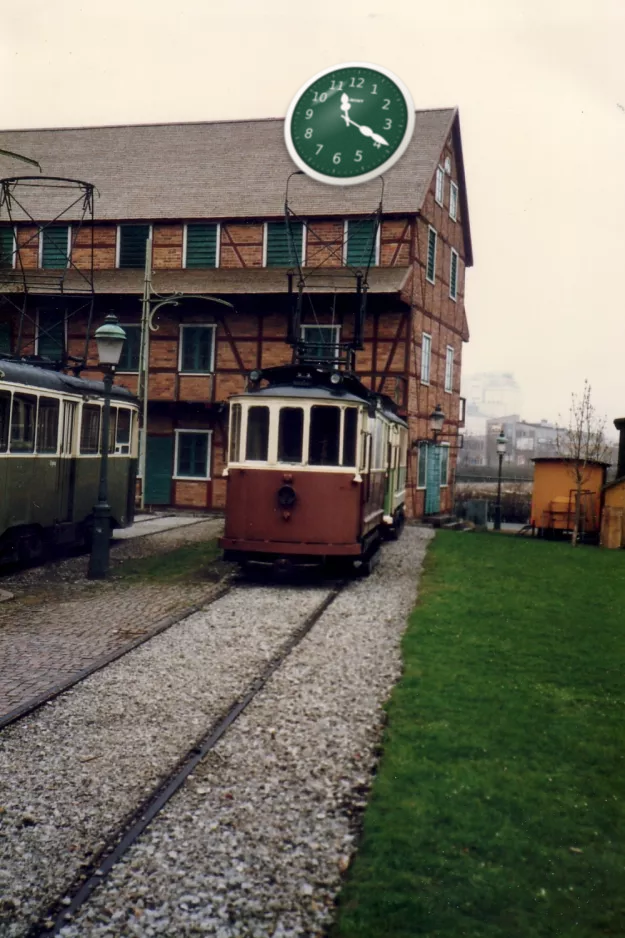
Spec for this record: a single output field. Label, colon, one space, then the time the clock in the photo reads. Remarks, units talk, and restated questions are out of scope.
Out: 11:19
